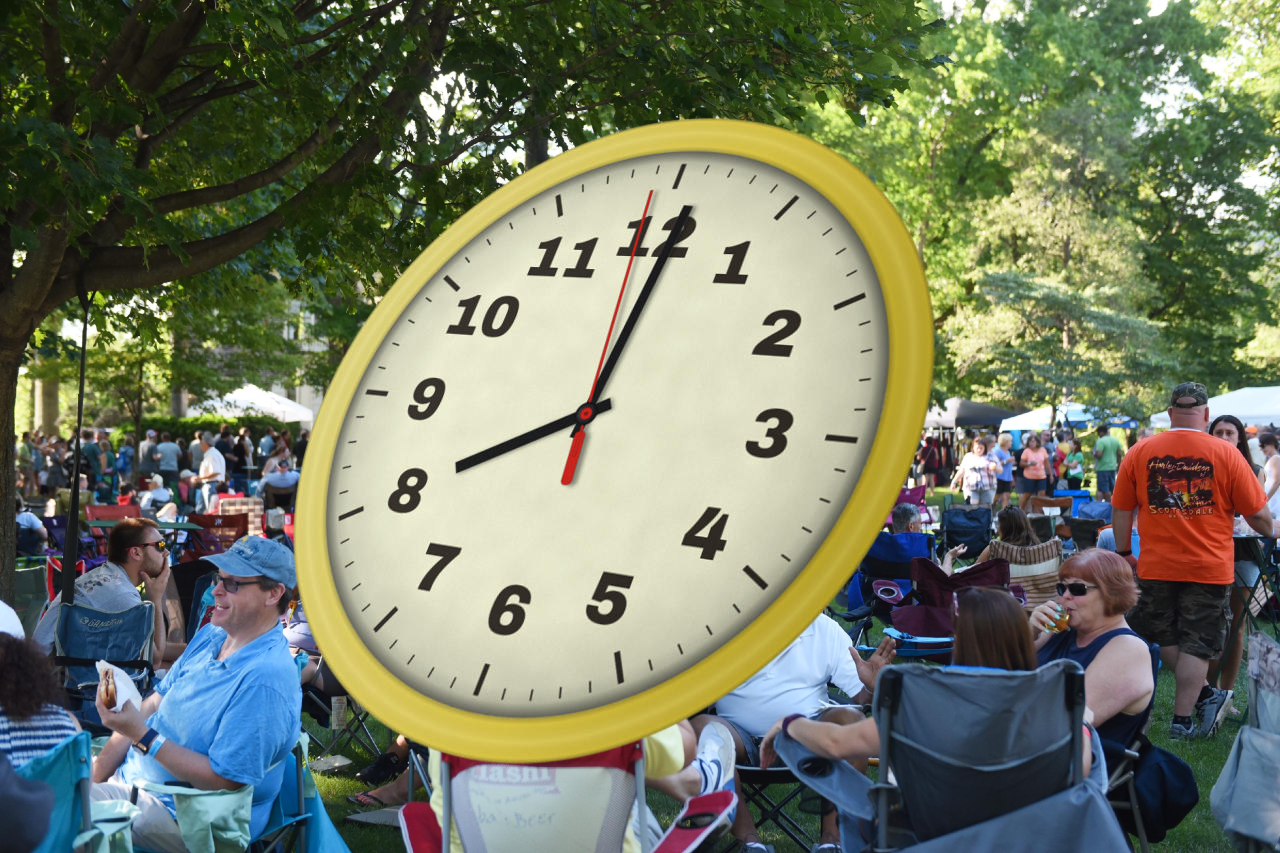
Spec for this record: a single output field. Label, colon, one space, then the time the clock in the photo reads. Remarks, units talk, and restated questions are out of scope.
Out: 8:00:59
